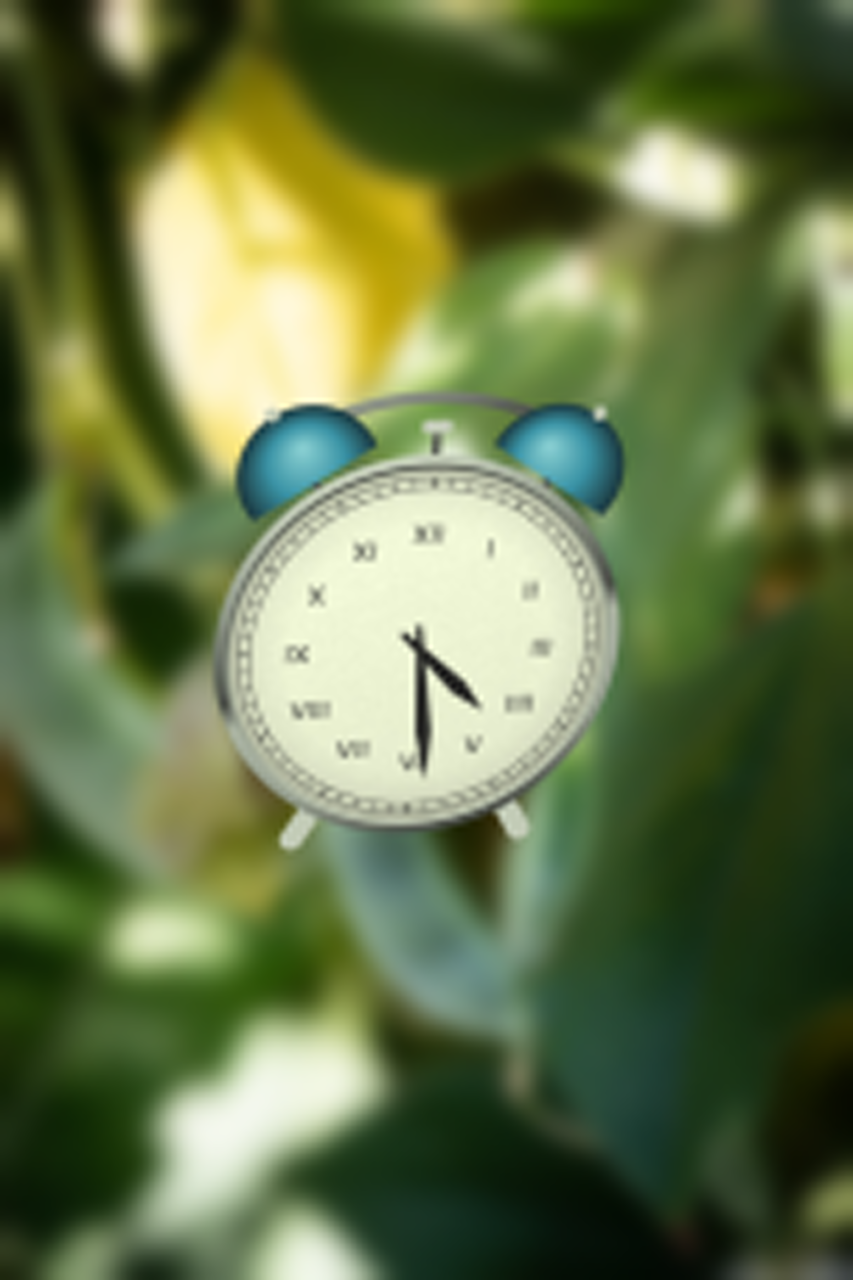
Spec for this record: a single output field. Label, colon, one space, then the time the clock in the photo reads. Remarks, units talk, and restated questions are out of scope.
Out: 4:29
